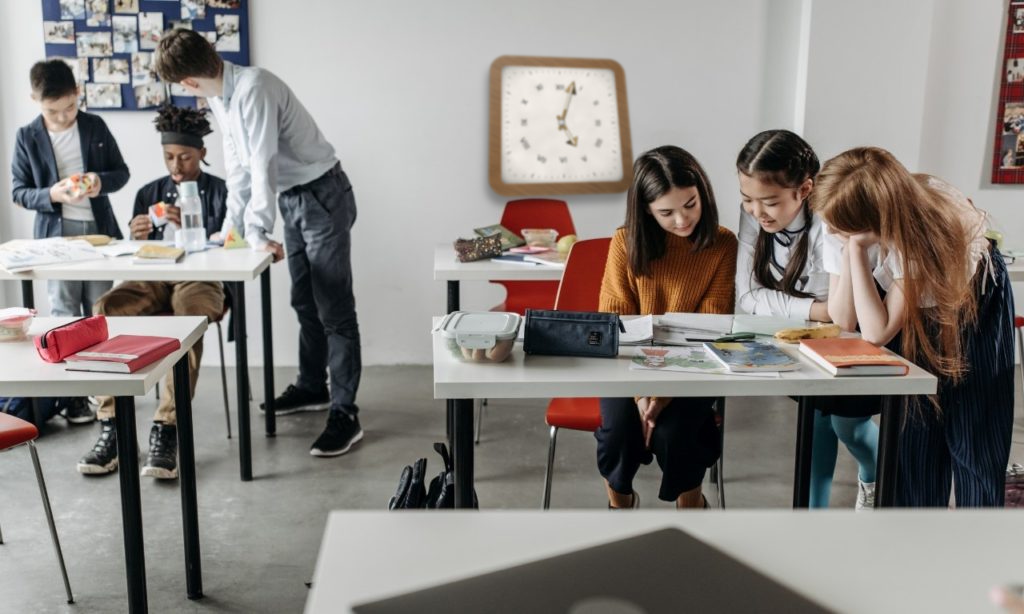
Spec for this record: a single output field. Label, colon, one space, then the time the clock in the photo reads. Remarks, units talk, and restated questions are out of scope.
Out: 5:03
